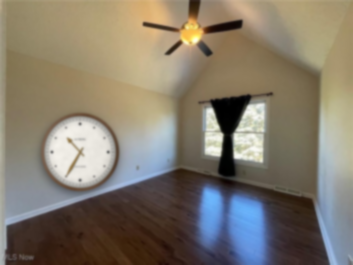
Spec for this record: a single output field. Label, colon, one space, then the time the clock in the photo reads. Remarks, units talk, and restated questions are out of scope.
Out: 10:35
